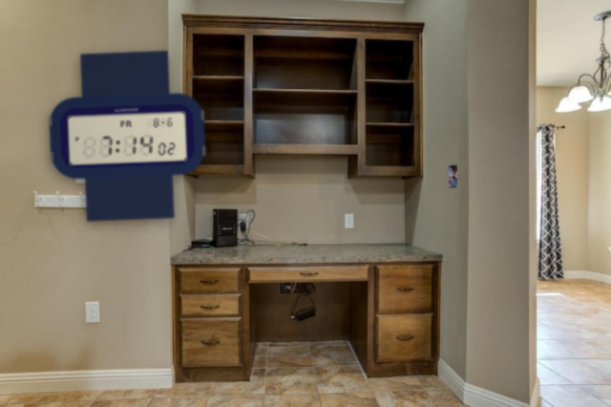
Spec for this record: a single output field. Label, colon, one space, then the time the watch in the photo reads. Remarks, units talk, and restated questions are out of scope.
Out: 7:14:02
